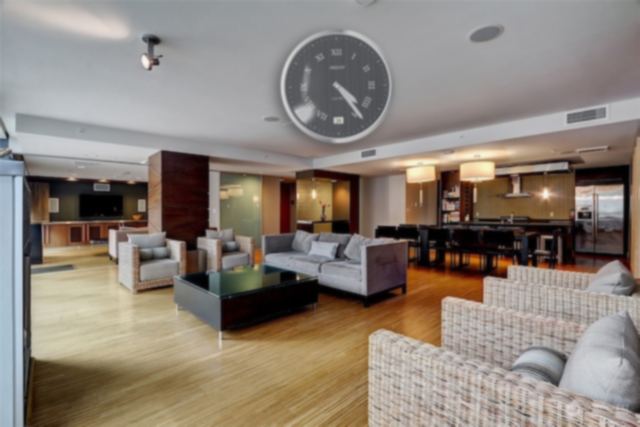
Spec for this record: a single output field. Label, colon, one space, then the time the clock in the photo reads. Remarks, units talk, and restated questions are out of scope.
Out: 4:24
